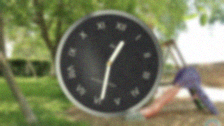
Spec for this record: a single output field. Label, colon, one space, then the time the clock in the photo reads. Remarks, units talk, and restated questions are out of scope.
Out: 12:29
